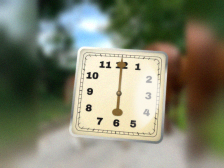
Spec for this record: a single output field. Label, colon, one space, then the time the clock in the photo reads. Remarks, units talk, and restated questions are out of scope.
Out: 6:00
